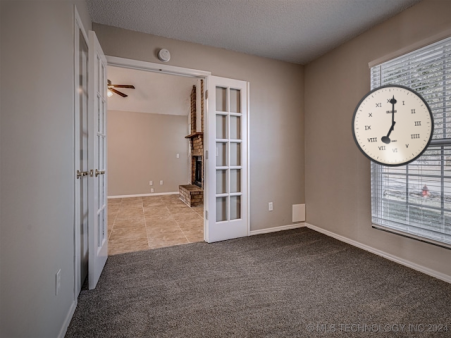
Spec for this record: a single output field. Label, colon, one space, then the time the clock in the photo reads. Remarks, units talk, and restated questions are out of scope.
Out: 7:01
